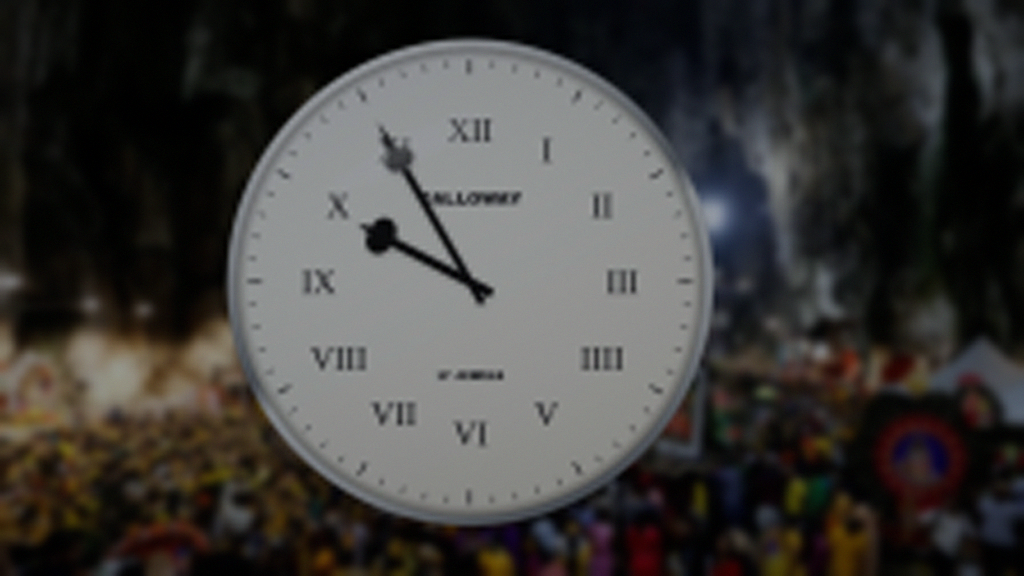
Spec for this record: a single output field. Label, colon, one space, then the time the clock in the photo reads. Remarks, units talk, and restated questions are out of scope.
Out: 9:55
